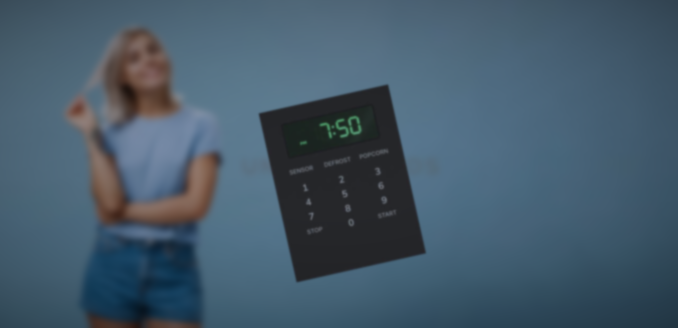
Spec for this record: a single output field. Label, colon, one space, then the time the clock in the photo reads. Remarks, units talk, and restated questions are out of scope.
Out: 7:50
